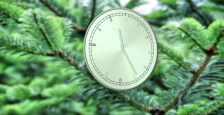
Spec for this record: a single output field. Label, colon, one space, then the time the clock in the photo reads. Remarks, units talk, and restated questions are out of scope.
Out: 11:24
